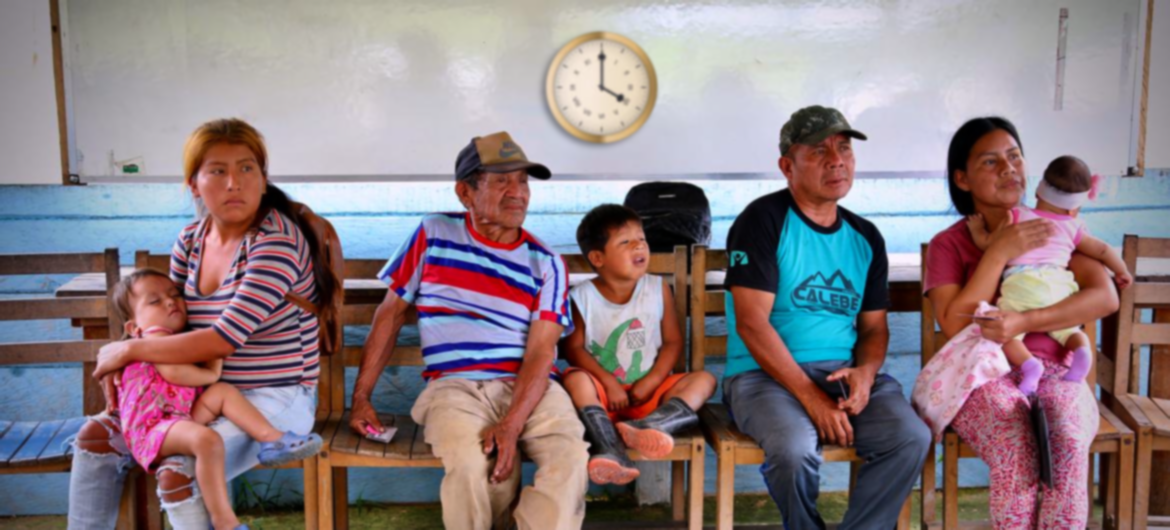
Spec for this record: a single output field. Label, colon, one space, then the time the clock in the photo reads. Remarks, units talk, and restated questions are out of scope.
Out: 4:00
